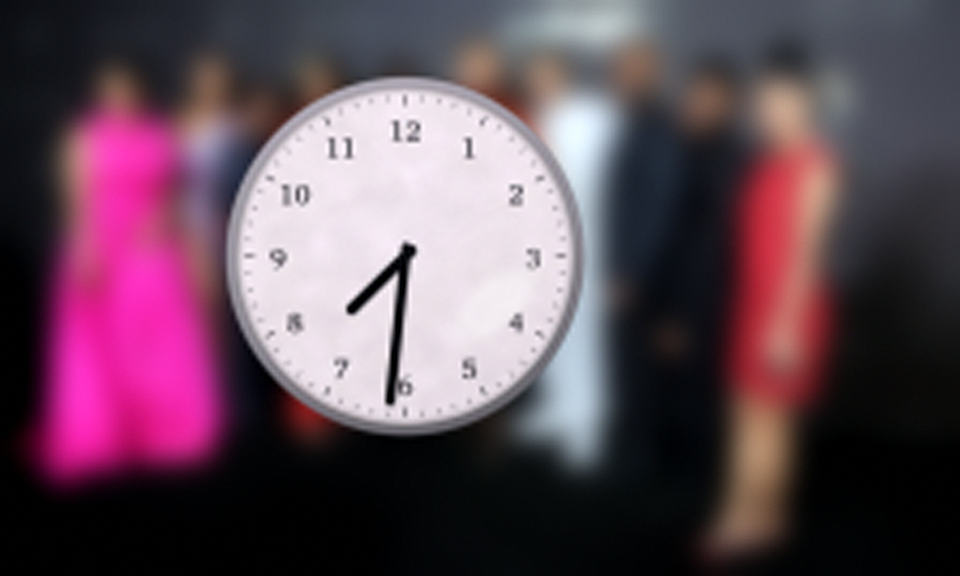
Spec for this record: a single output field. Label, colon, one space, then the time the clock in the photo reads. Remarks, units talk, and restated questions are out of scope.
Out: 7:31
